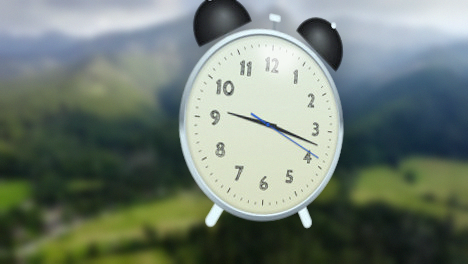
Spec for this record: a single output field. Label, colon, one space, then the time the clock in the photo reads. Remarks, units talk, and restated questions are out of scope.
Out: 9:17:19
